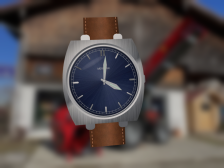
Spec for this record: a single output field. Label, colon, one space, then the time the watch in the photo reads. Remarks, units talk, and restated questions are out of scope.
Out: 4:01
